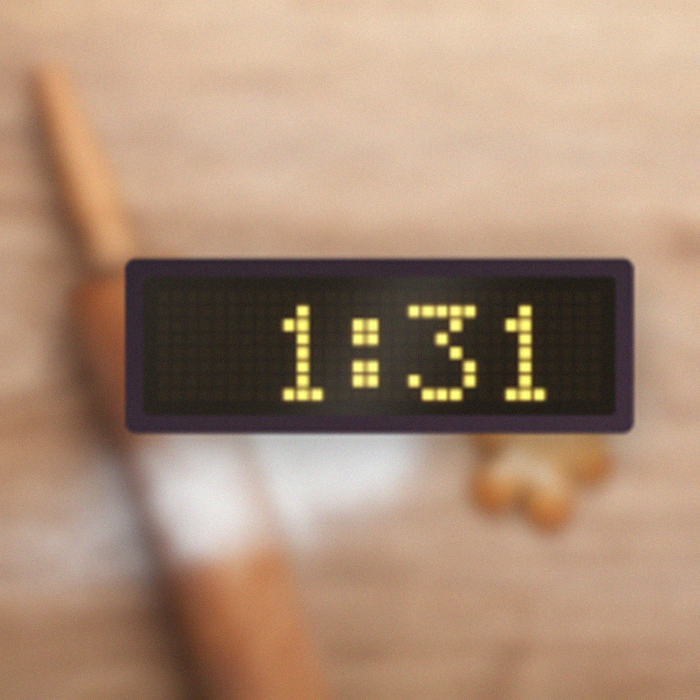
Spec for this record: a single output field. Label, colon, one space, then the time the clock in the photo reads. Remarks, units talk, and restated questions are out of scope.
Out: 1:31
